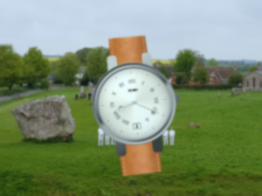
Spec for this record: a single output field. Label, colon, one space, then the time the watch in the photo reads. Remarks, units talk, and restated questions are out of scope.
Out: 8:20
